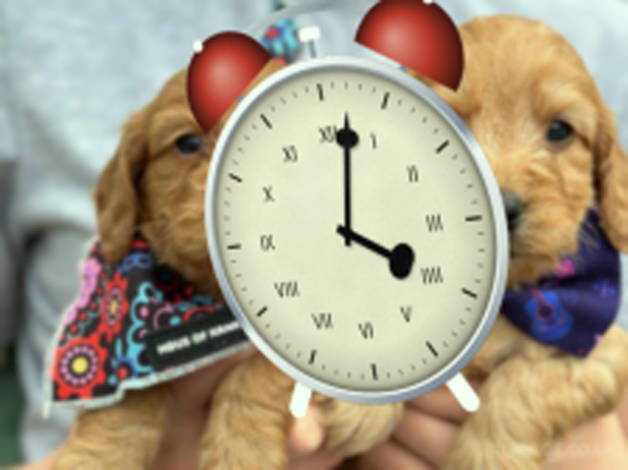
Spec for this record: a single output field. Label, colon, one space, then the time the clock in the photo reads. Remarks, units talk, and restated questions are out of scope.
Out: 4:02
